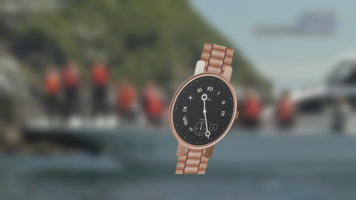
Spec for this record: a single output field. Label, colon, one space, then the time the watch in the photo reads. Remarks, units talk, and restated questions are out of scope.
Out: 11:26
